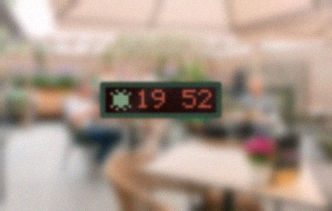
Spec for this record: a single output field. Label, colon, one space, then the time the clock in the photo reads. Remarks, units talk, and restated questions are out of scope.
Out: 19:52
